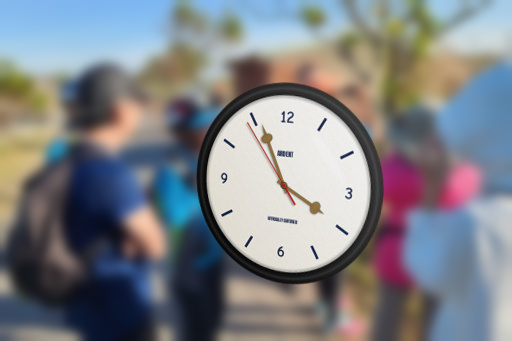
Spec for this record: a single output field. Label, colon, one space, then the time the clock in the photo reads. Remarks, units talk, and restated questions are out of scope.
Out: 3:55:54
